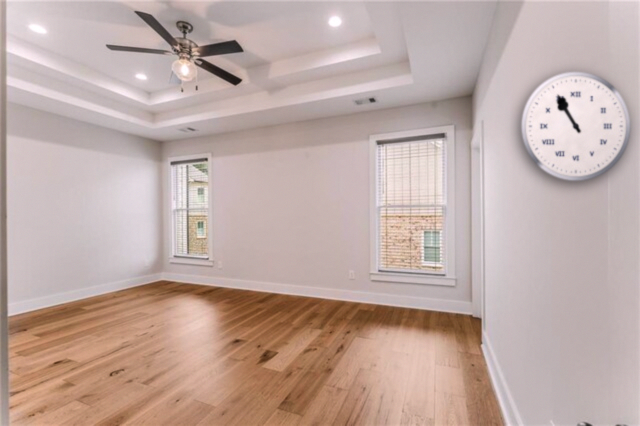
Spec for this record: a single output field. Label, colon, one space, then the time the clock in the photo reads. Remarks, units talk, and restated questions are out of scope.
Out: 10:55
